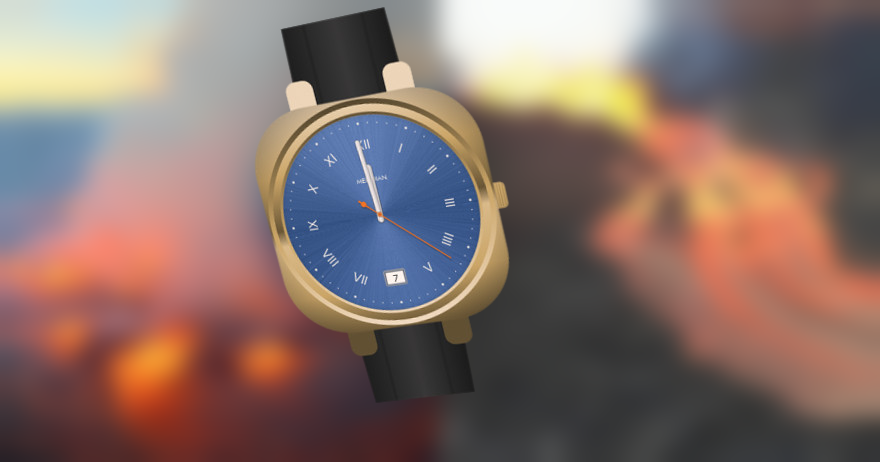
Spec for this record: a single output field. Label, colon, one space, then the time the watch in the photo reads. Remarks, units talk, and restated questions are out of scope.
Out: 11:59:22
